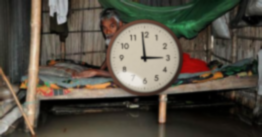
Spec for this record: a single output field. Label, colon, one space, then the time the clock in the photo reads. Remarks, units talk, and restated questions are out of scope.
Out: 2:59
